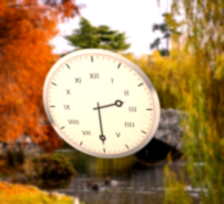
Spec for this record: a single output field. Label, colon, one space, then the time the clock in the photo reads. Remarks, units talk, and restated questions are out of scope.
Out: 2:30
